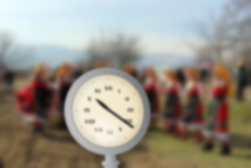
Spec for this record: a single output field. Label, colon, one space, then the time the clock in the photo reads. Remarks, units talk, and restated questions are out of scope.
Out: 10:21
